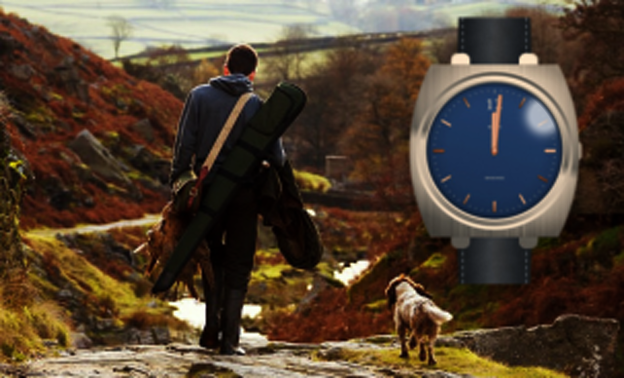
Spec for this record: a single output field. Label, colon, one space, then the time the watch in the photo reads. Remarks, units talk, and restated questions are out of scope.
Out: 12:01
